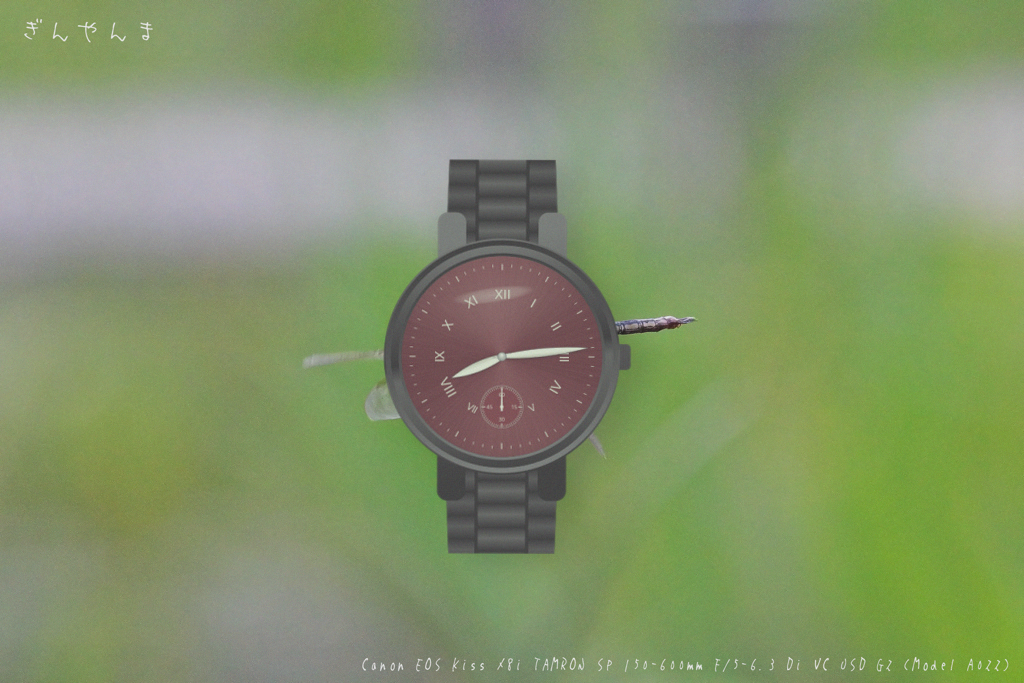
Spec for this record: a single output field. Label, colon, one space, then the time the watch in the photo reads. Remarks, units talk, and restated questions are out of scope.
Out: 8:14
